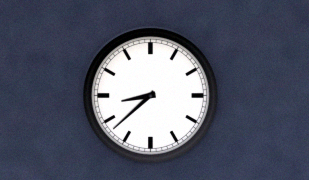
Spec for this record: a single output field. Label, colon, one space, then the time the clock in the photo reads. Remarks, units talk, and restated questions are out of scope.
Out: 8:38
